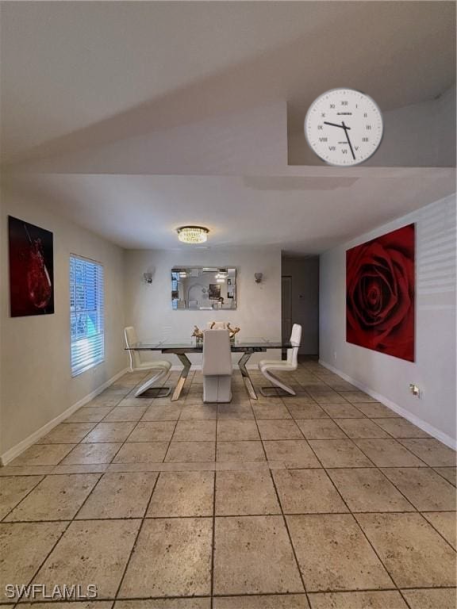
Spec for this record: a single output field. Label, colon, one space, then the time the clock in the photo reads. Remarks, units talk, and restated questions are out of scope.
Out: 9:27
